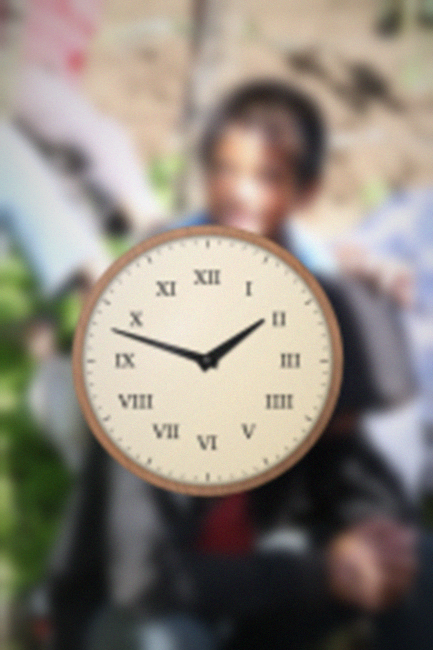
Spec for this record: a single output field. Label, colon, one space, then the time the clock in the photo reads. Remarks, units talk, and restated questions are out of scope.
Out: 1:48
